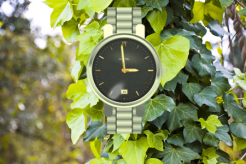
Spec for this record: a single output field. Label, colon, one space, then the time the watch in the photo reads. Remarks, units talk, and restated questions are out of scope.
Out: 2:59
